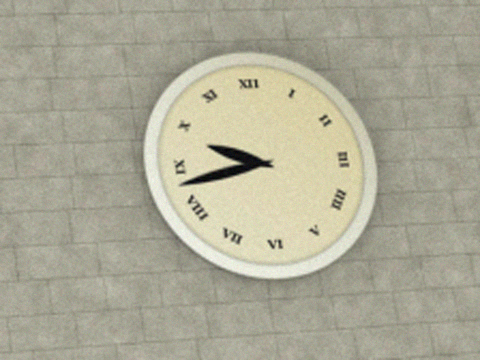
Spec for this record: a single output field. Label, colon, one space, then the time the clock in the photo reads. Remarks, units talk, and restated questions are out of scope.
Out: 9:43
